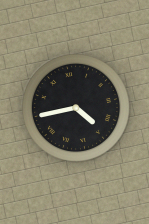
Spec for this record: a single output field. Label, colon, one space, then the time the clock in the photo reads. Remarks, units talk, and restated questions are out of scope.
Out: 4:45
